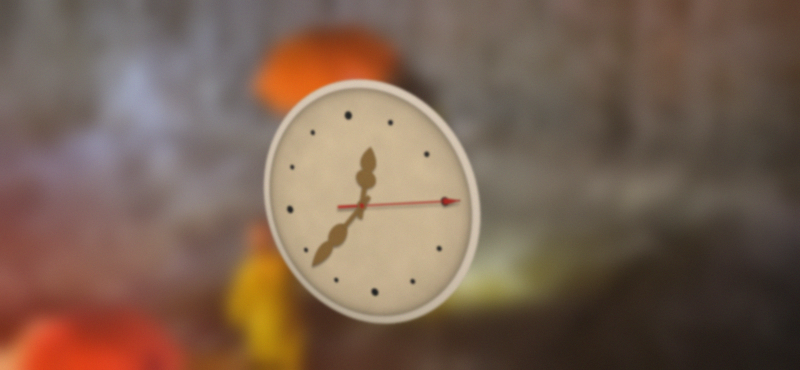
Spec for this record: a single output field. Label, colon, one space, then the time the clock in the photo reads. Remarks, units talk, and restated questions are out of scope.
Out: 12:38:15
